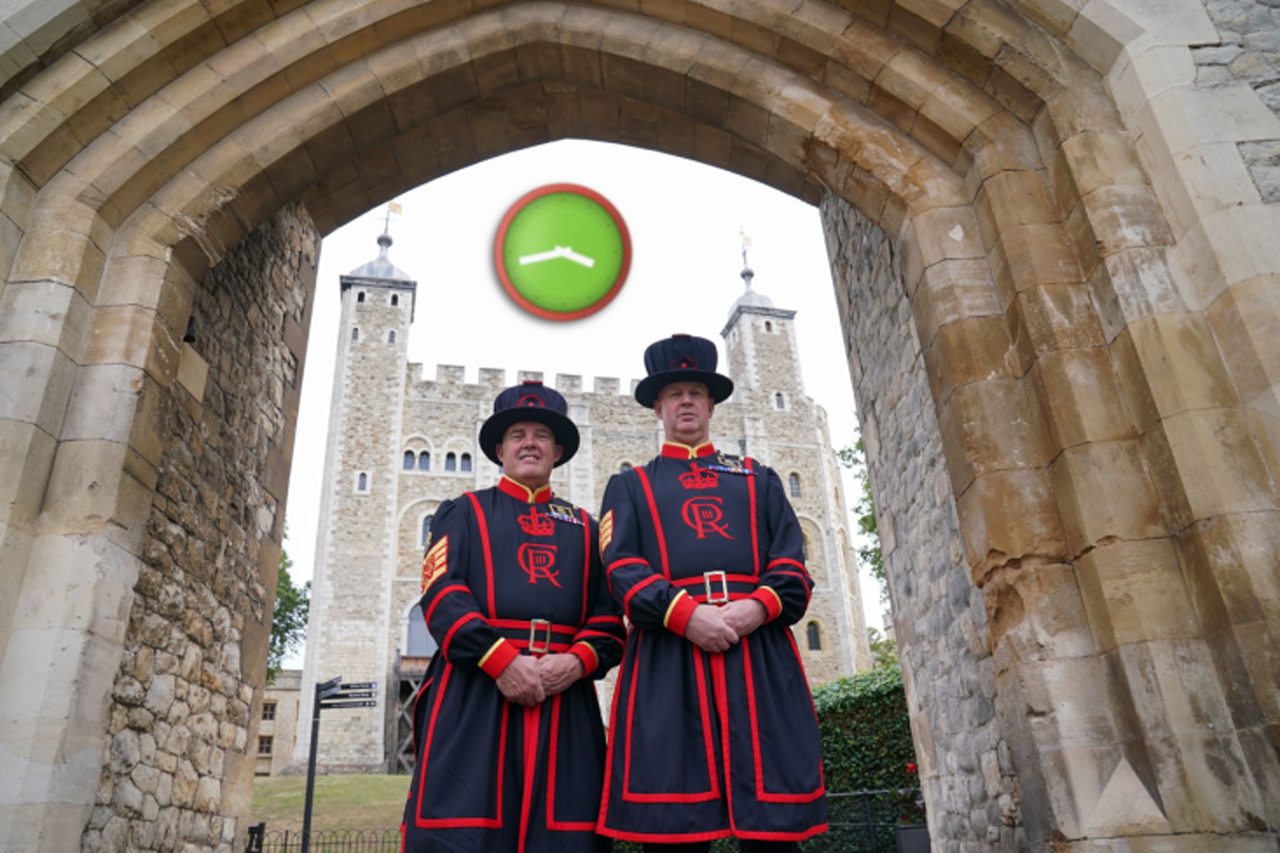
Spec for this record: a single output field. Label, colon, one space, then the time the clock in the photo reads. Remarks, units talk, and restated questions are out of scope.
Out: 3:43
